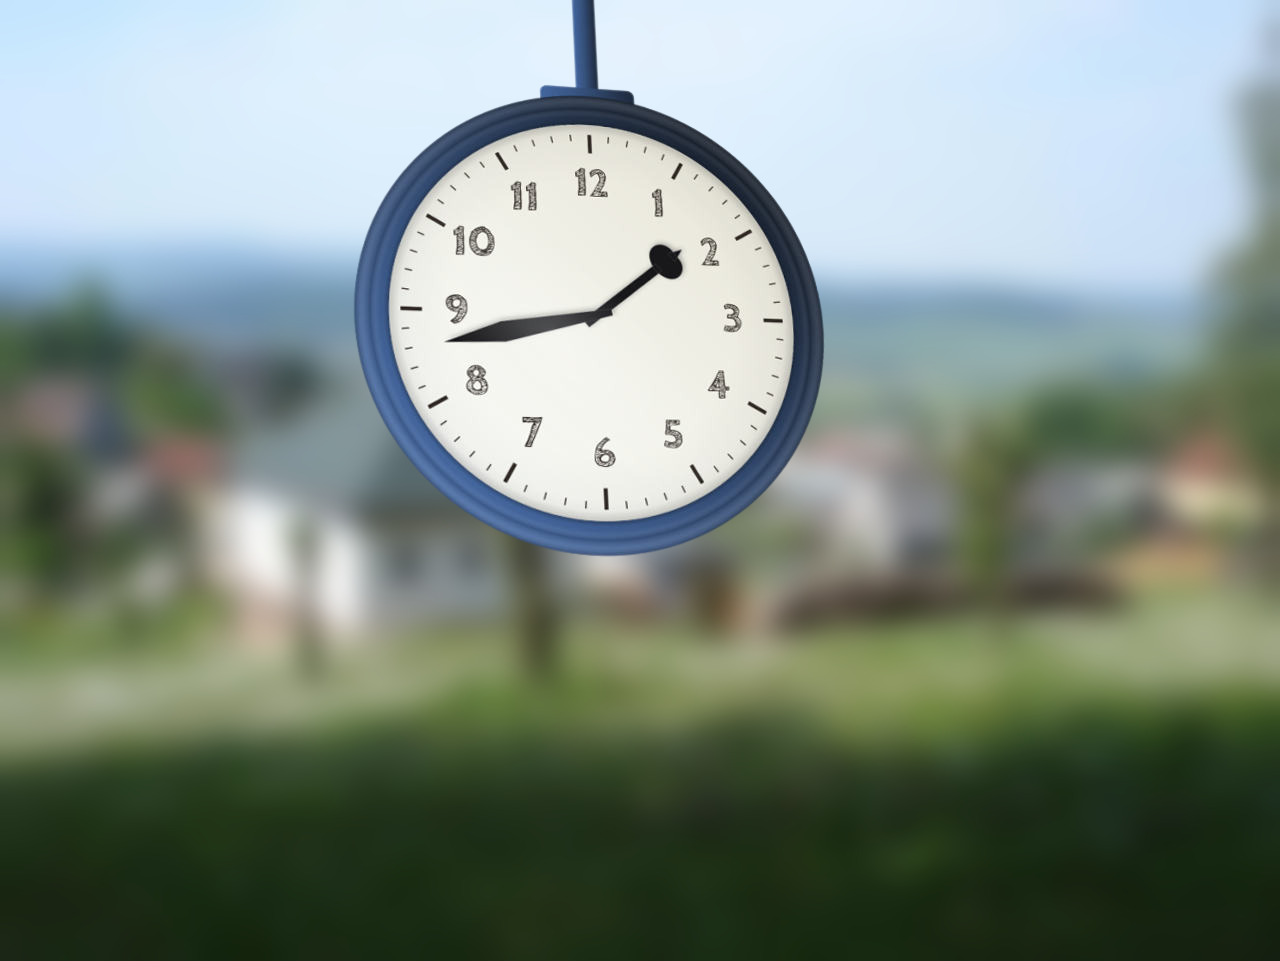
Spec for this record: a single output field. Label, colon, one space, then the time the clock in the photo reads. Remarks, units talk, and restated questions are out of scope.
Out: 1:43
